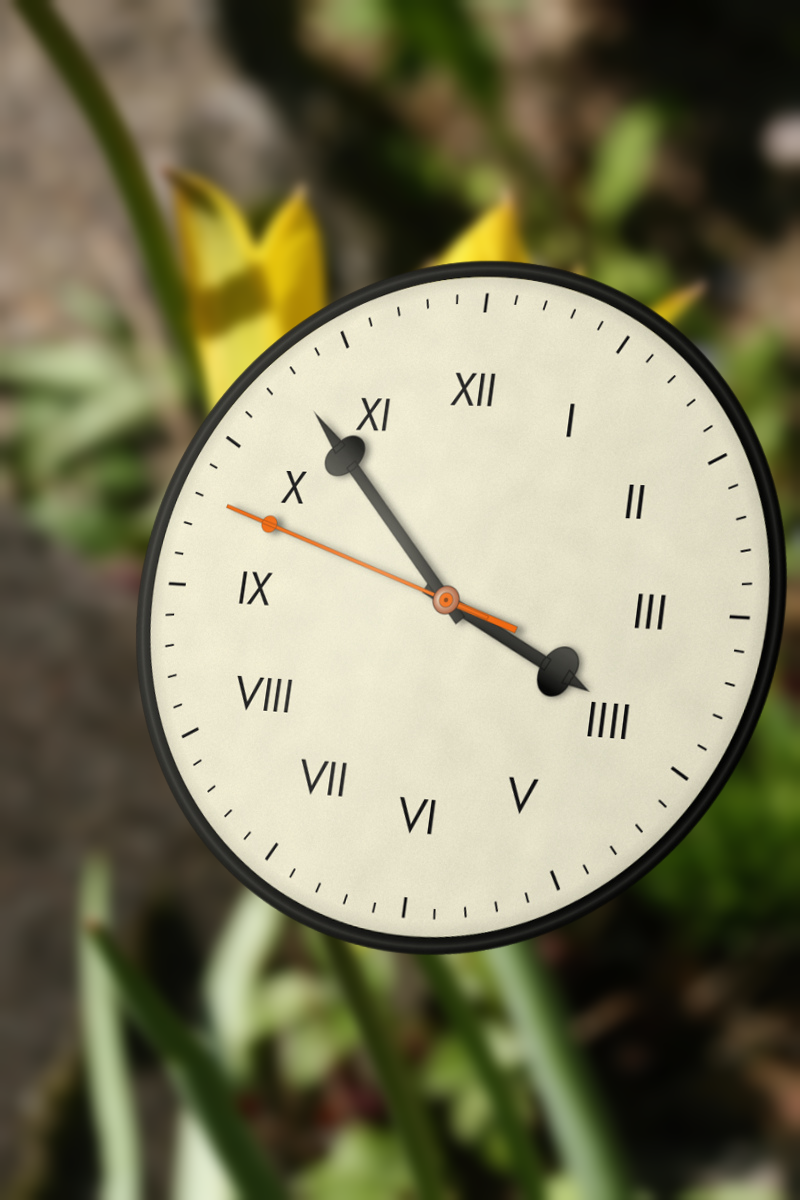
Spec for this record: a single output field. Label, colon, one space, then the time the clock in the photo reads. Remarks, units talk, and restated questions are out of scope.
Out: 3:52:48
